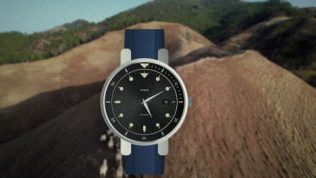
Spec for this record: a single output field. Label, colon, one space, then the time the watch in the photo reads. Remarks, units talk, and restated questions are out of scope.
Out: 5:10
